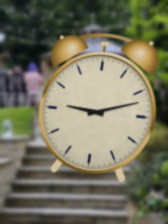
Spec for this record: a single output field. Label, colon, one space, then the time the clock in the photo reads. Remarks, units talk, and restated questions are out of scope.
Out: 9:12
